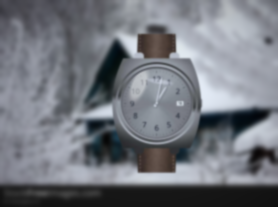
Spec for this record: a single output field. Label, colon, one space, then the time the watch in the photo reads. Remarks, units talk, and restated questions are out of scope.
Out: 1:02
